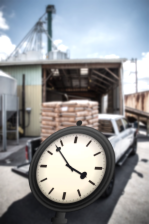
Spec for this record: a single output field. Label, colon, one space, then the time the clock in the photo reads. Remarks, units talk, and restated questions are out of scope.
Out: 3:53
